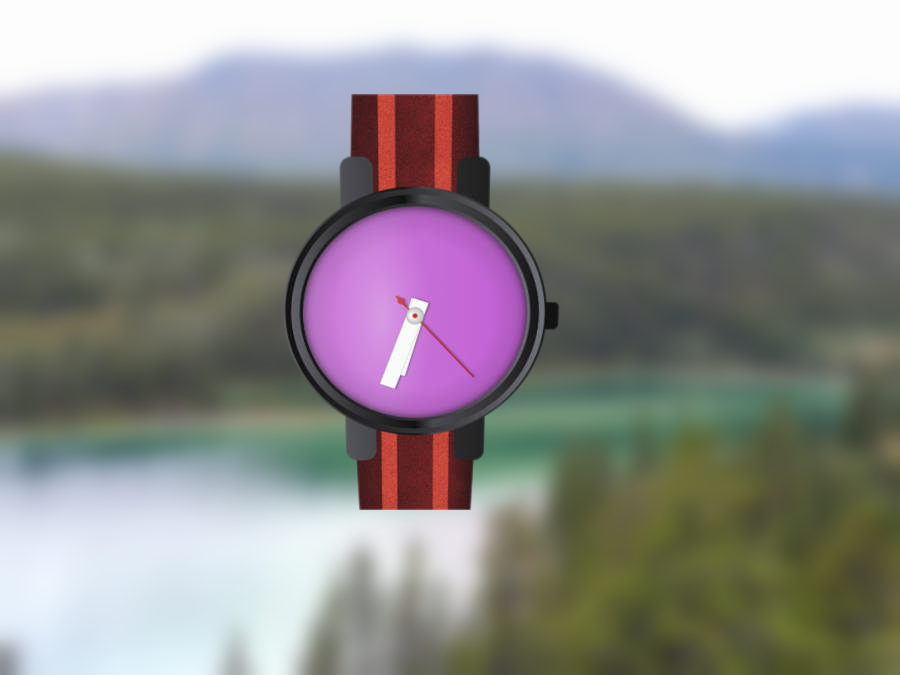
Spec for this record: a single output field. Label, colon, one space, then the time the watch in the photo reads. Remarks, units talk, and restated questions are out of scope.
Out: 6:33:23
